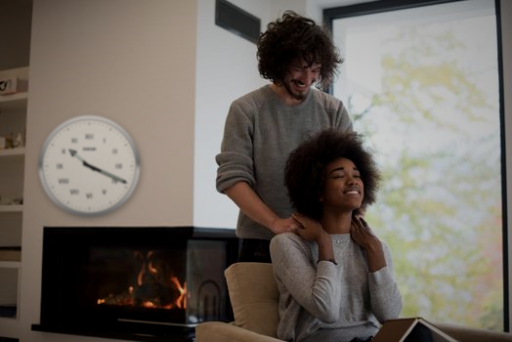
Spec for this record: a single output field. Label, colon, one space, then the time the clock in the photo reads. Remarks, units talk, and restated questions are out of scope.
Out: 10:19
